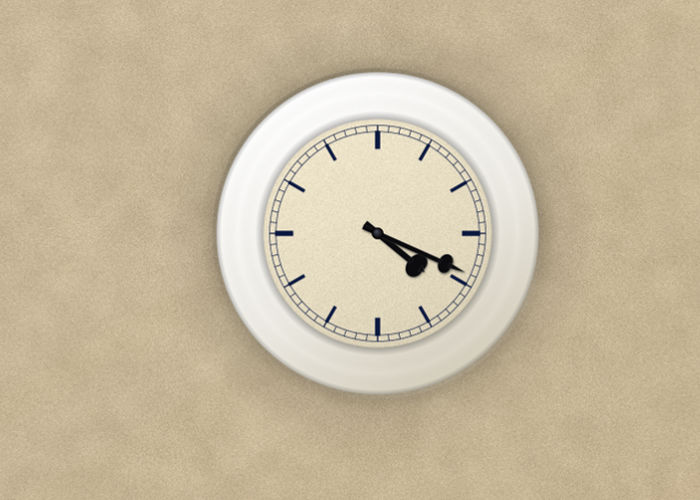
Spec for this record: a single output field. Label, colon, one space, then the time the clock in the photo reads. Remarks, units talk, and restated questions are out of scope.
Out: 4:19
